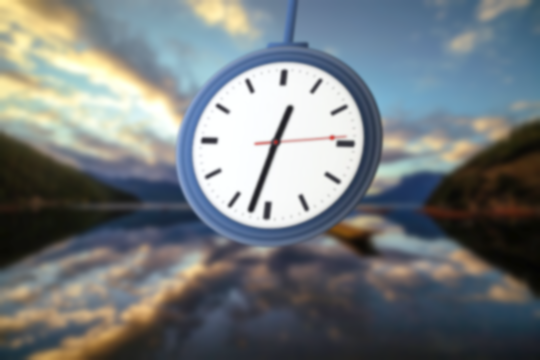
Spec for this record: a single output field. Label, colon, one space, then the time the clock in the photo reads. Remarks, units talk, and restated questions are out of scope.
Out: 12:32:14
